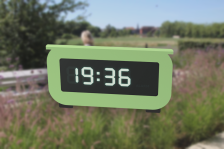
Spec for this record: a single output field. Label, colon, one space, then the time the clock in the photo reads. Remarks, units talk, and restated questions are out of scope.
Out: 19:36
